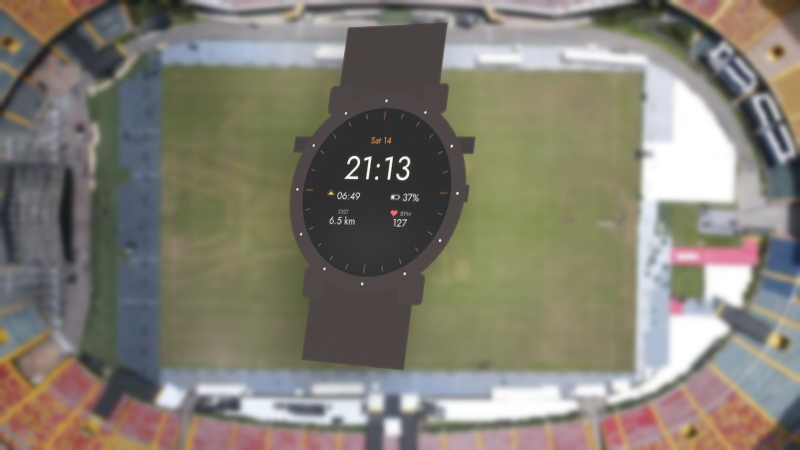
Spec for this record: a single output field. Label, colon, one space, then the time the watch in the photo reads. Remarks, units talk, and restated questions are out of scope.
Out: 21:13
